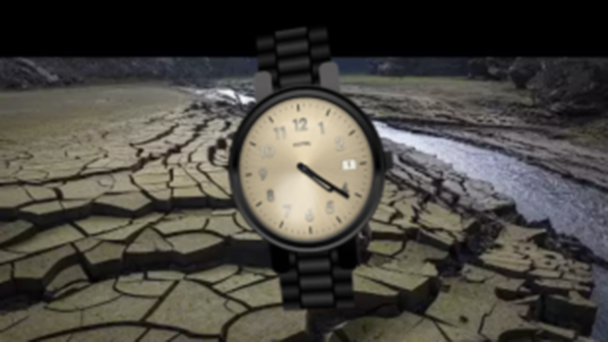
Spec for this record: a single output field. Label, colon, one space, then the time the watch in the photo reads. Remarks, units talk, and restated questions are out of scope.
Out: 4:21
